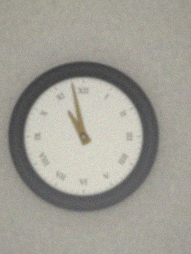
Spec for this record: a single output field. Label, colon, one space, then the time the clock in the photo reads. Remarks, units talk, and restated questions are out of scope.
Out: 10:58
